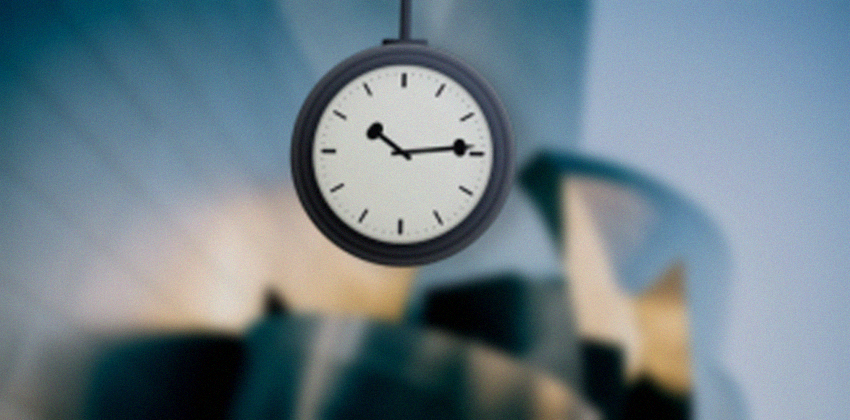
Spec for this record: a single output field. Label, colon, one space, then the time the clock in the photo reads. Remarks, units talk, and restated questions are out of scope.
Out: 10:14
